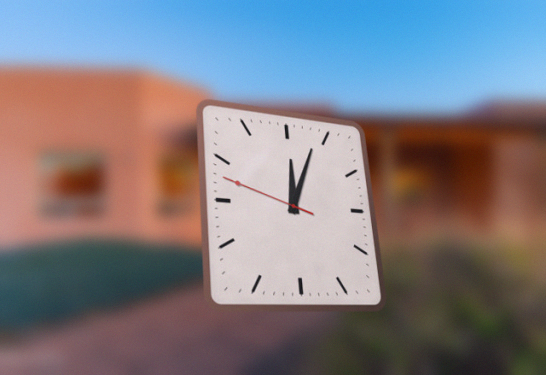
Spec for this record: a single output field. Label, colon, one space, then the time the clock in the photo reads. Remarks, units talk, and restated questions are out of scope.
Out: 12:03:48
